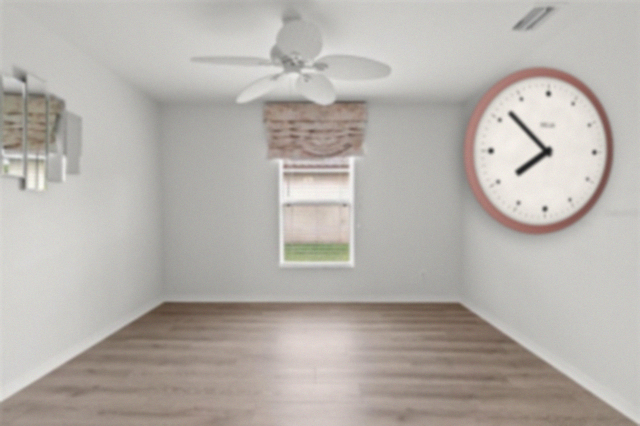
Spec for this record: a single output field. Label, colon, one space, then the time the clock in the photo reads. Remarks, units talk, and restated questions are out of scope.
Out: 7:52
